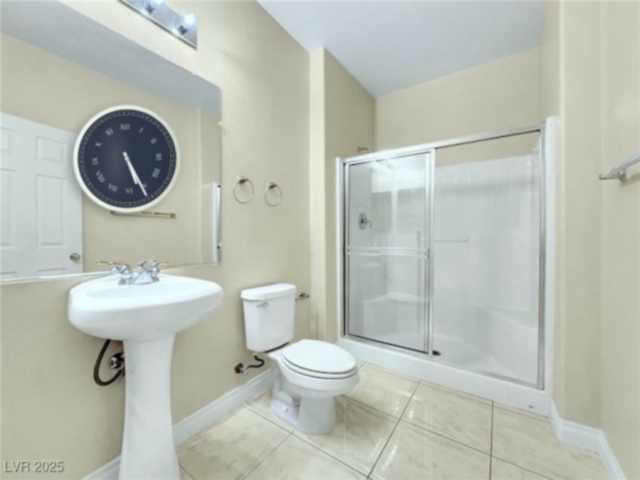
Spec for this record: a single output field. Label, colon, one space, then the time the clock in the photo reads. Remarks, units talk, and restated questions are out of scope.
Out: 5:26
